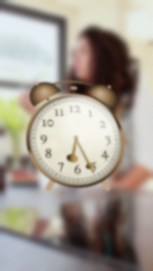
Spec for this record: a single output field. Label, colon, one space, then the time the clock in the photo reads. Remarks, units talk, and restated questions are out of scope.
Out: 6:26
